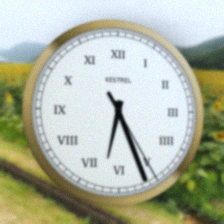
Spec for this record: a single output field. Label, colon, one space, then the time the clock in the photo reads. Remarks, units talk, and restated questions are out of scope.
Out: 6:26:25
